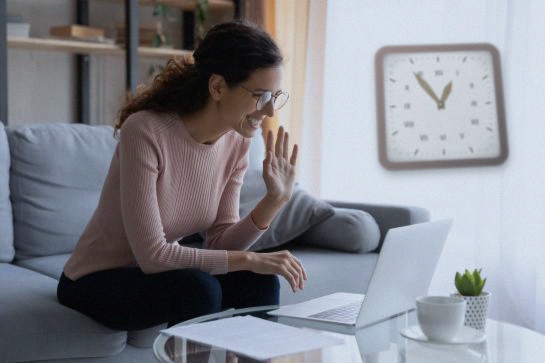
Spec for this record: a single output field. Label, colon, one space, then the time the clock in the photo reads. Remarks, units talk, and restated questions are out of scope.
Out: 12:54
